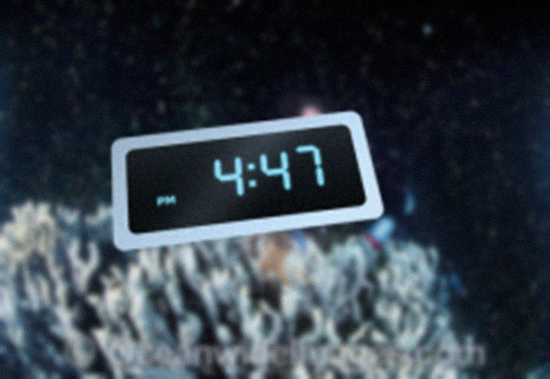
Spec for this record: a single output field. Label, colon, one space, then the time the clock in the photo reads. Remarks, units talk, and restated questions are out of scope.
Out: 4:47
